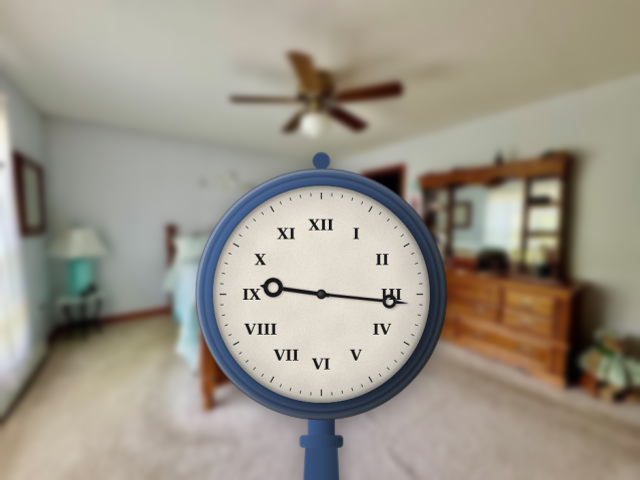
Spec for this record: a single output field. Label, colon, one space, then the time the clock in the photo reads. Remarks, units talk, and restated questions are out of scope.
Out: 9:16
